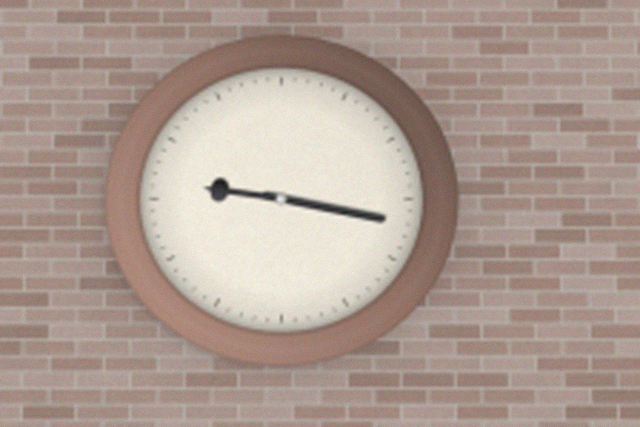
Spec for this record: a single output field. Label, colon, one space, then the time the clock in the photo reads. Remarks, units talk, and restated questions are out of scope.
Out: 9:17
